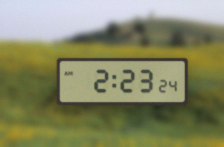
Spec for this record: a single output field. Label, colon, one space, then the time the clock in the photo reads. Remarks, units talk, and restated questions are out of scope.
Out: 2:23:24
